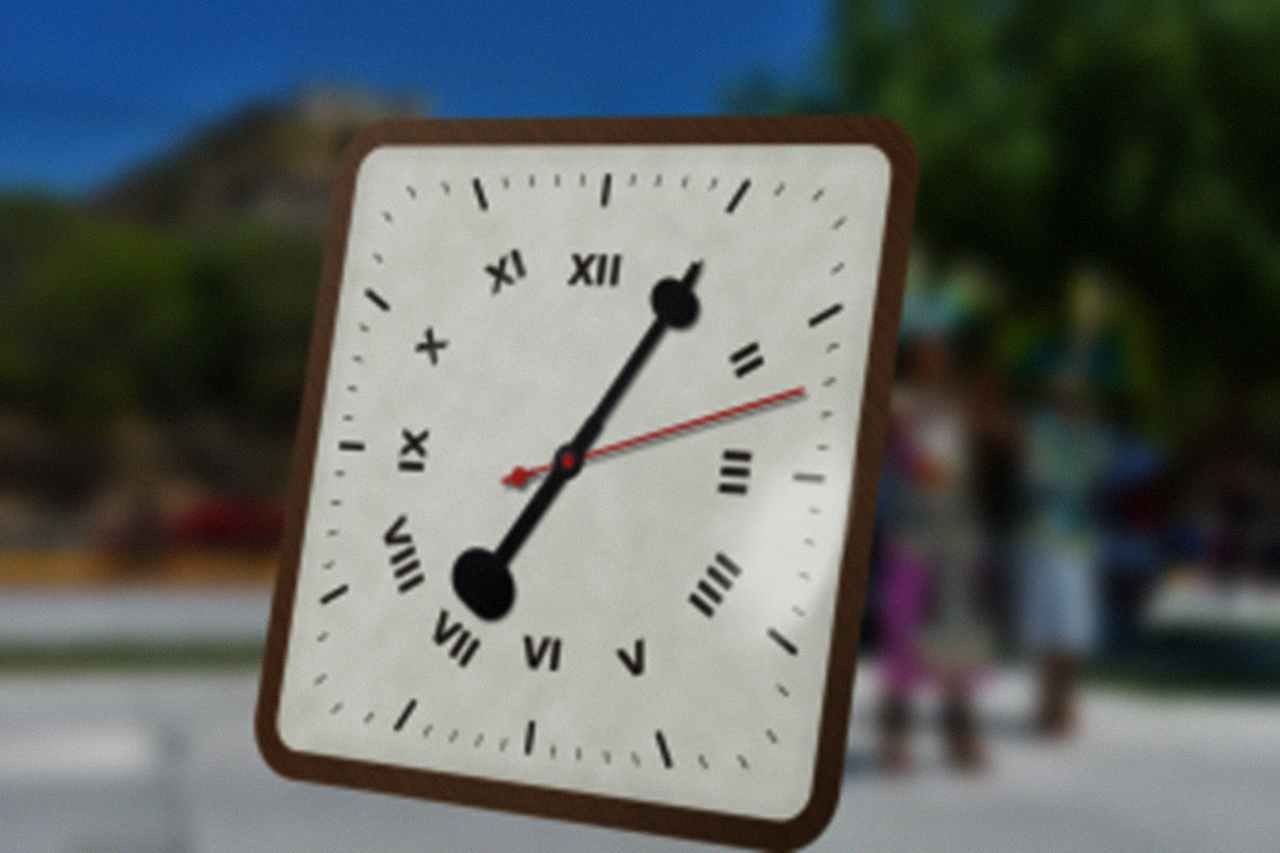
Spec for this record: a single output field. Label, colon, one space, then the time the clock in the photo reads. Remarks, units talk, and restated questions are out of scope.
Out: 7:05:12
